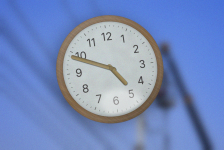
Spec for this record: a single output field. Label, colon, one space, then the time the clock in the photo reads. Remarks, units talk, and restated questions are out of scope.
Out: 4:49
